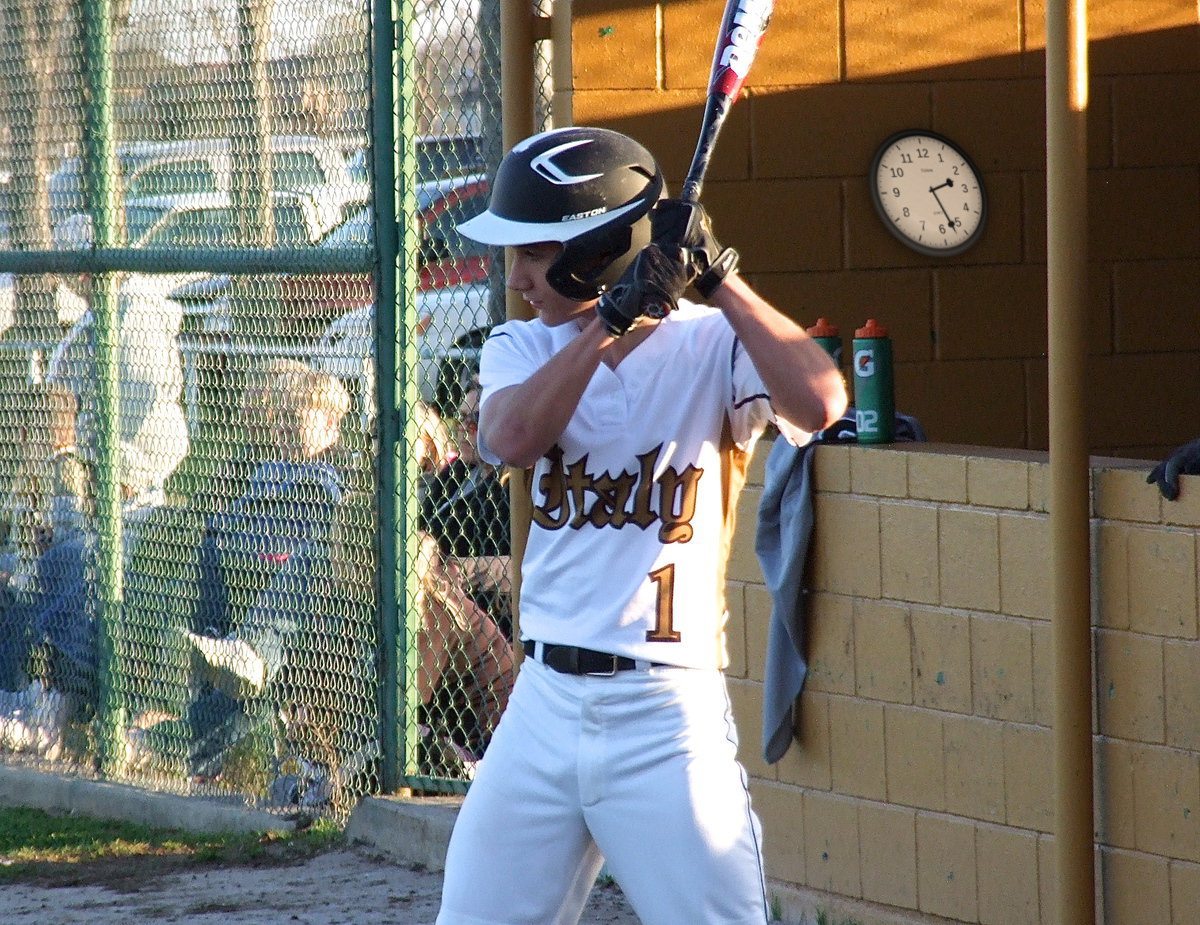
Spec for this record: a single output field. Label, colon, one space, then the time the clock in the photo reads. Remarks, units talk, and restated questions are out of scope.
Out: 2:27
